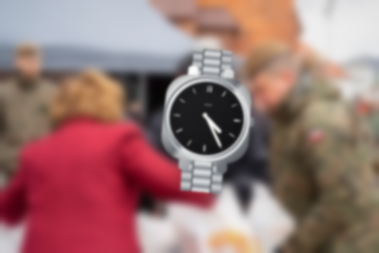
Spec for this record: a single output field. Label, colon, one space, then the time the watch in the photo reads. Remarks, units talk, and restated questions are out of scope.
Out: 4:25
